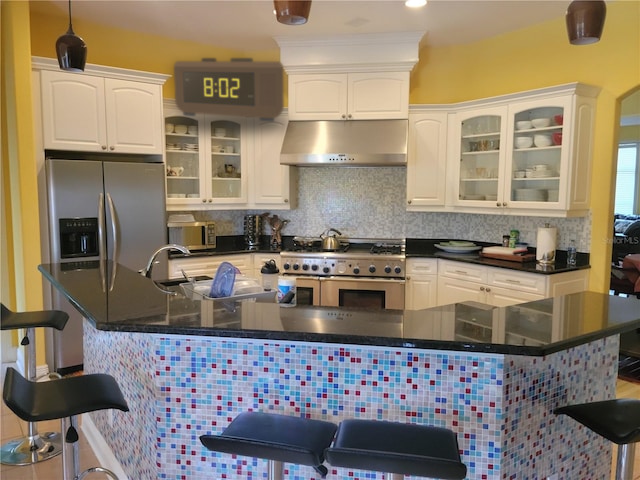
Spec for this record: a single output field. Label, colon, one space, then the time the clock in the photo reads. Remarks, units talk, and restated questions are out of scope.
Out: 8:02
